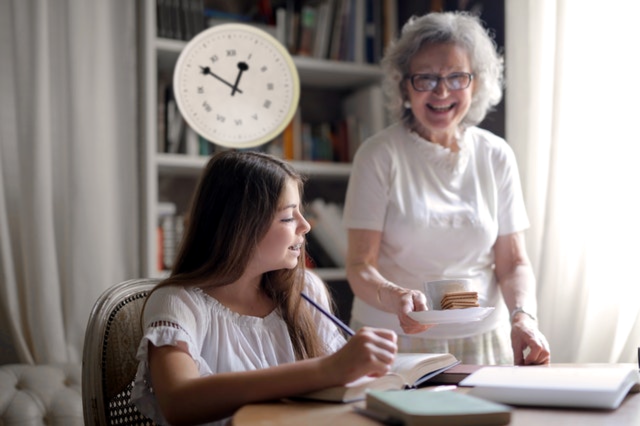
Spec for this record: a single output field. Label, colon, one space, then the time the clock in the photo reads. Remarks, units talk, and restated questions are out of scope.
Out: 12:51
